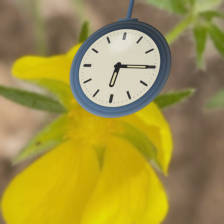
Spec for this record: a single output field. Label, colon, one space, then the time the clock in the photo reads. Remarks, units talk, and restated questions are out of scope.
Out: 6:15
